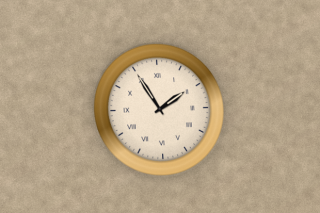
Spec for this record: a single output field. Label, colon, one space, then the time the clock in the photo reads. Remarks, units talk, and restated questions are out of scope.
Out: 1:55
